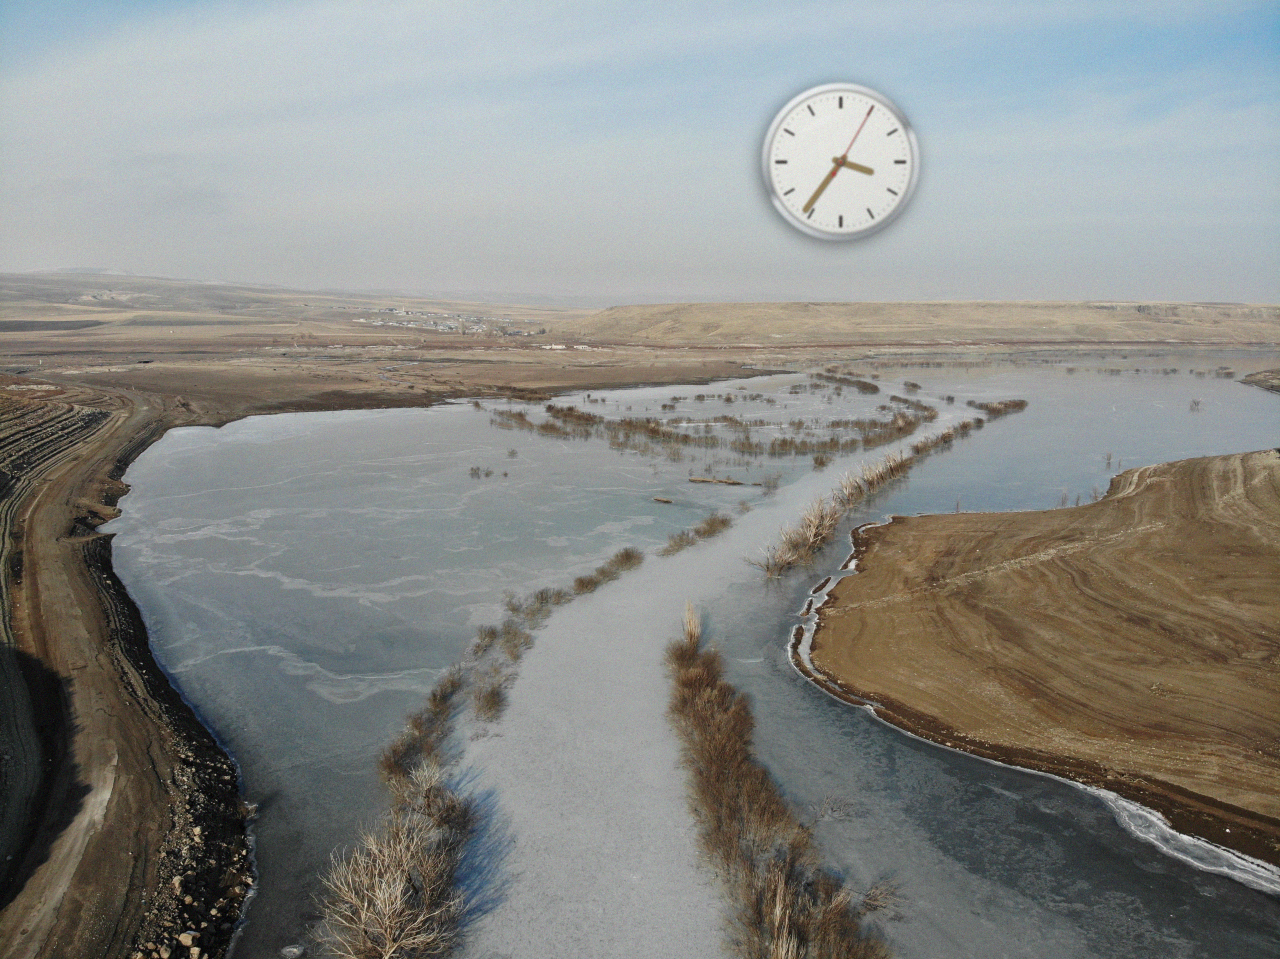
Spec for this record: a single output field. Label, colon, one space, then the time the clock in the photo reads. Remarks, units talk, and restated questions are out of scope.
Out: 3:36:05
